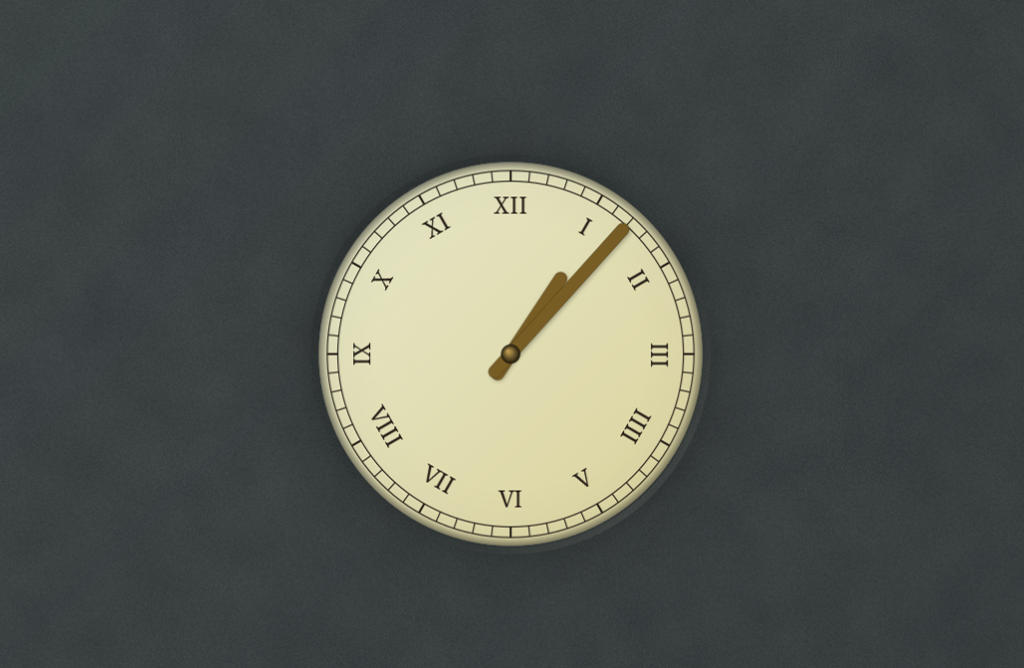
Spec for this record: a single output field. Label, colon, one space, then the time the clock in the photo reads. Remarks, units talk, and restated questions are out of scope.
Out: 1:07
